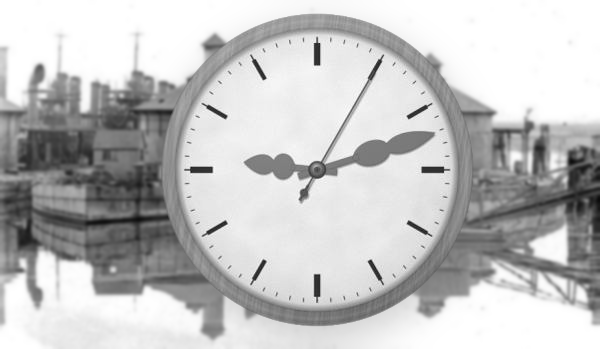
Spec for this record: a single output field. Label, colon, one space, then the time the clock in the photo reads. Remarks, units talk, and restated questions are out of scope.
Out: 9:12:05
